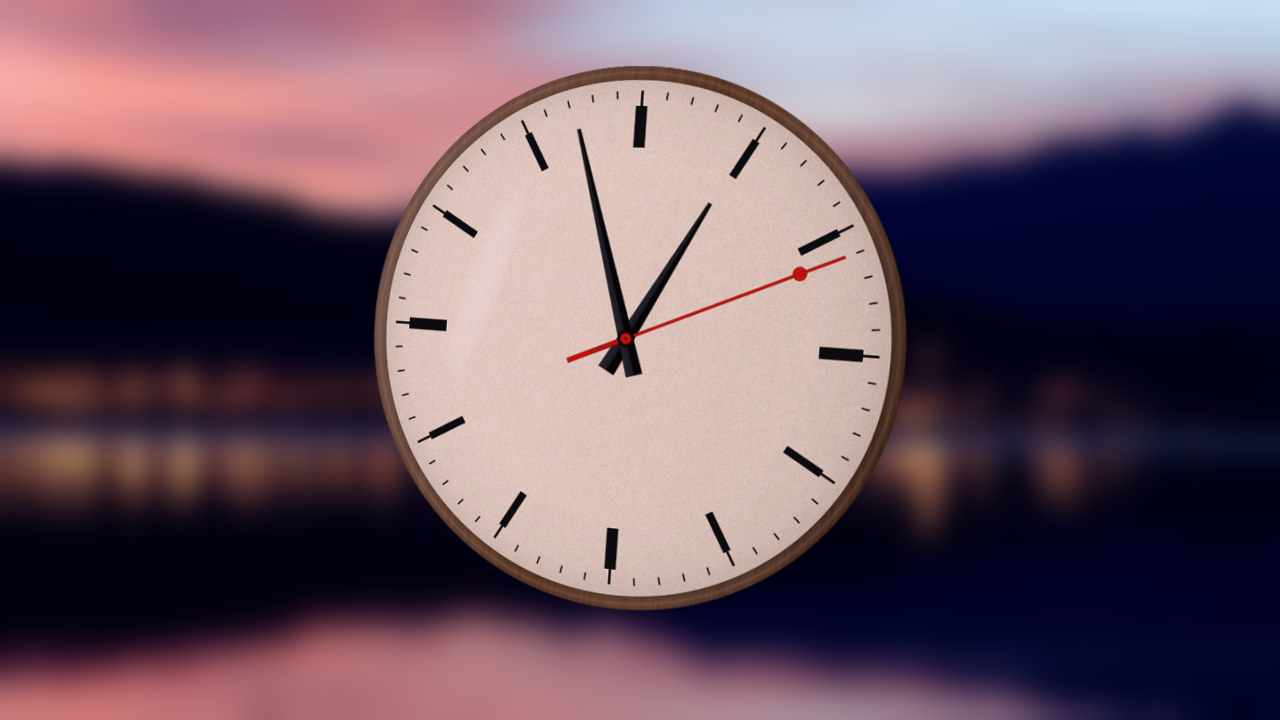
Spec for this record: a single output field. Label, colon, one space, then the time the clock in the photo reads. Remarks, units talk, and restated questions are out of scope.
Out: 12:57:11
